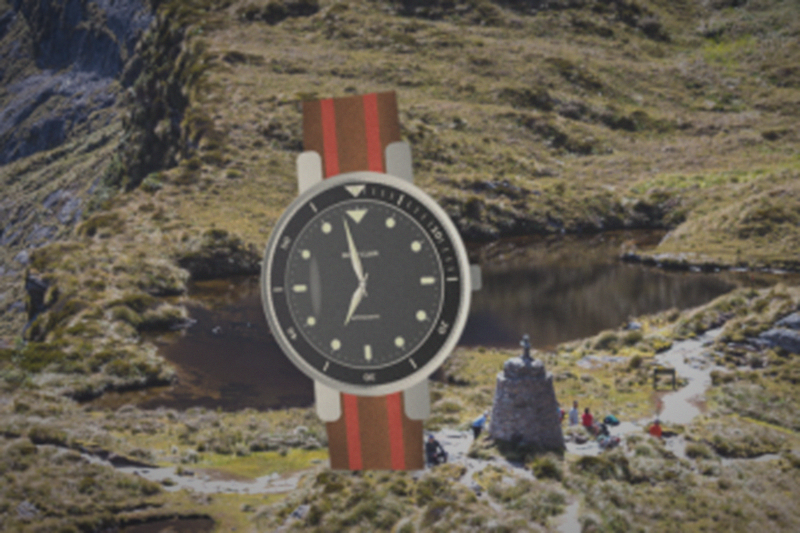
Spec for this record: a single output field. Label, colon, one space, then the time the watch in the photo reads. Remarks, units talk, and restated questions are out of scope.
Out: 6:58
